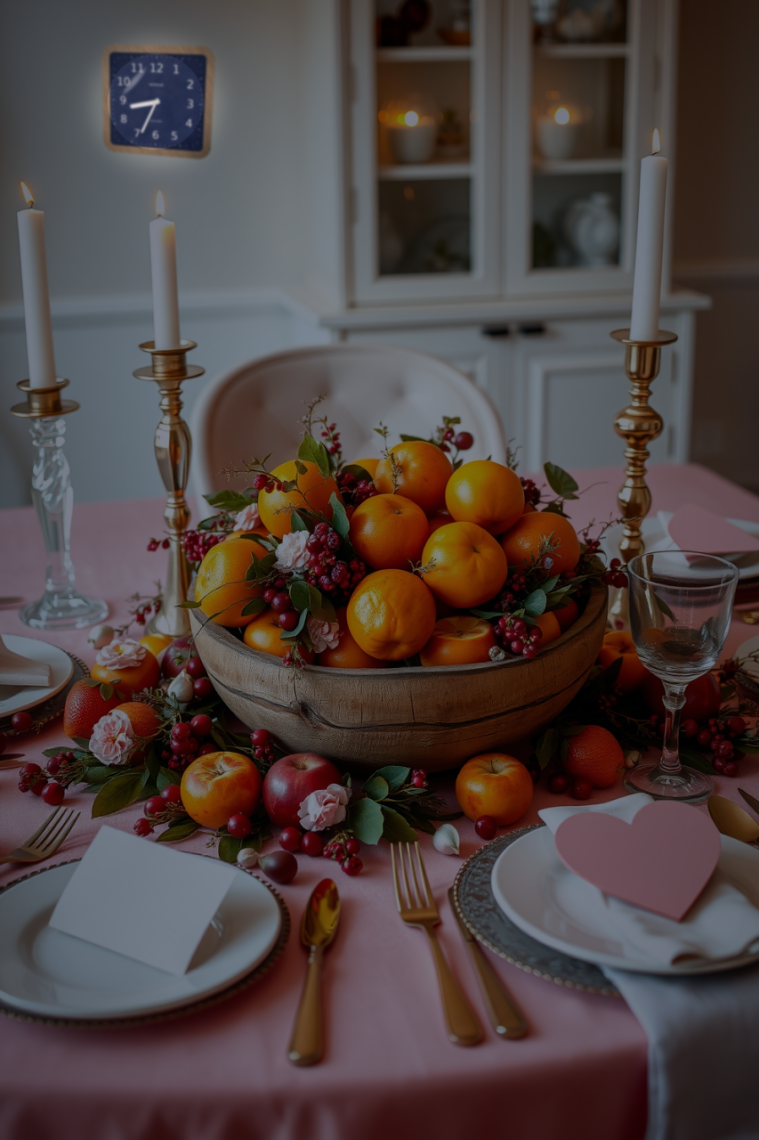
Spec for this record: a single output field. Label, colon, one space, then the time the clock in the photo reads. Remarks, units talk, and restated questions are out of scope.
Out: 8:34
